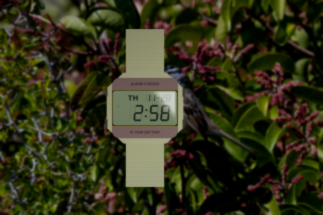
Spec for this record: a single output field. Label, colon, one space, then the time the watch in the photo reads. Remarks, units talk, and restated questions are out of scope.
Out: 2:58
